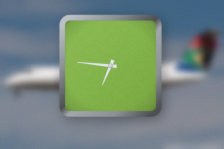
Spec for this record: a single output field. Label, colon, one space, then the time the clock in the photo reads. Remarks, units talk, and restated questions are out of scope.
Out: 6:46
